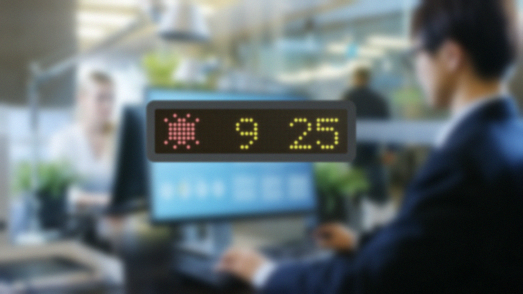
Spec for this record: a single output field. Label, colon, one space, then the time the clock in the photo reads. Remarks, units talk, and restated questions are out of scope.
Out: 9:25
